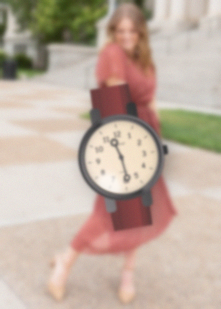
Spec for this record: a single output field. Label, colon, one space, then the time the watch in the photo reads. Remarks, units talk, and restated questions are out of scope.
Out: 11:29
